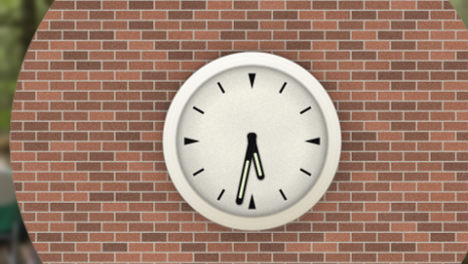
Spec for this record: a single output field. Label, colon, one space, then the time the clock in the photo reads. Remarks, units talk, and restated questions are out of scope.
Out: 5:32
